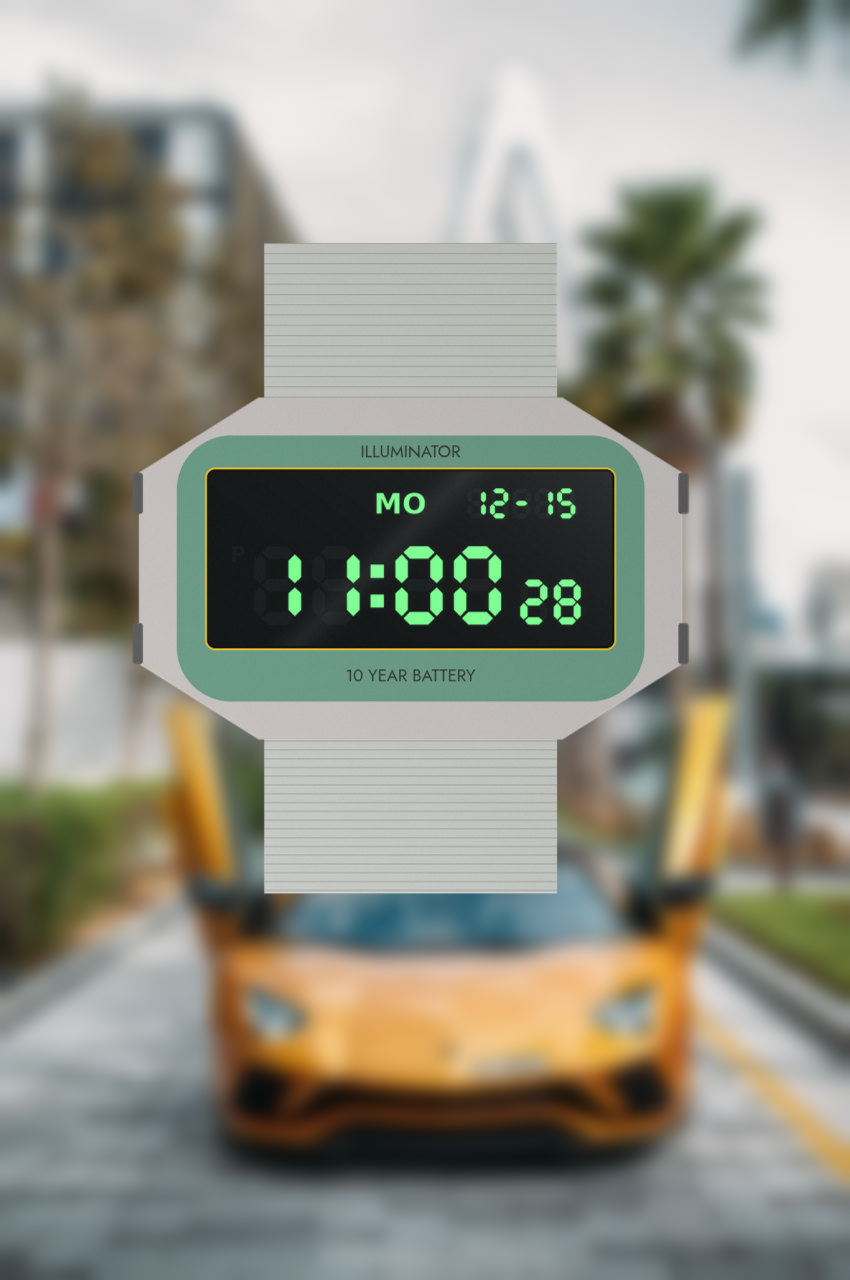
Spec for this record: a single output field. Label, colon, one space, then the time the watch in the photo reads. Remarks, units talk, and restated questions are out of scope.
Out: 11:00:28
